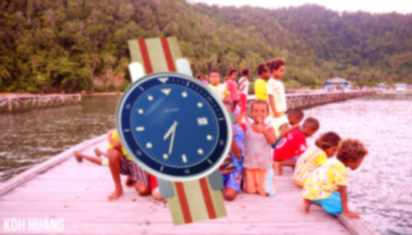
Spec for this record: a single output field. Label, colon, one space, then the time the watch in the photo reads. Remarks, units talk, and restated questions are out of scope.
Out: 7:34
